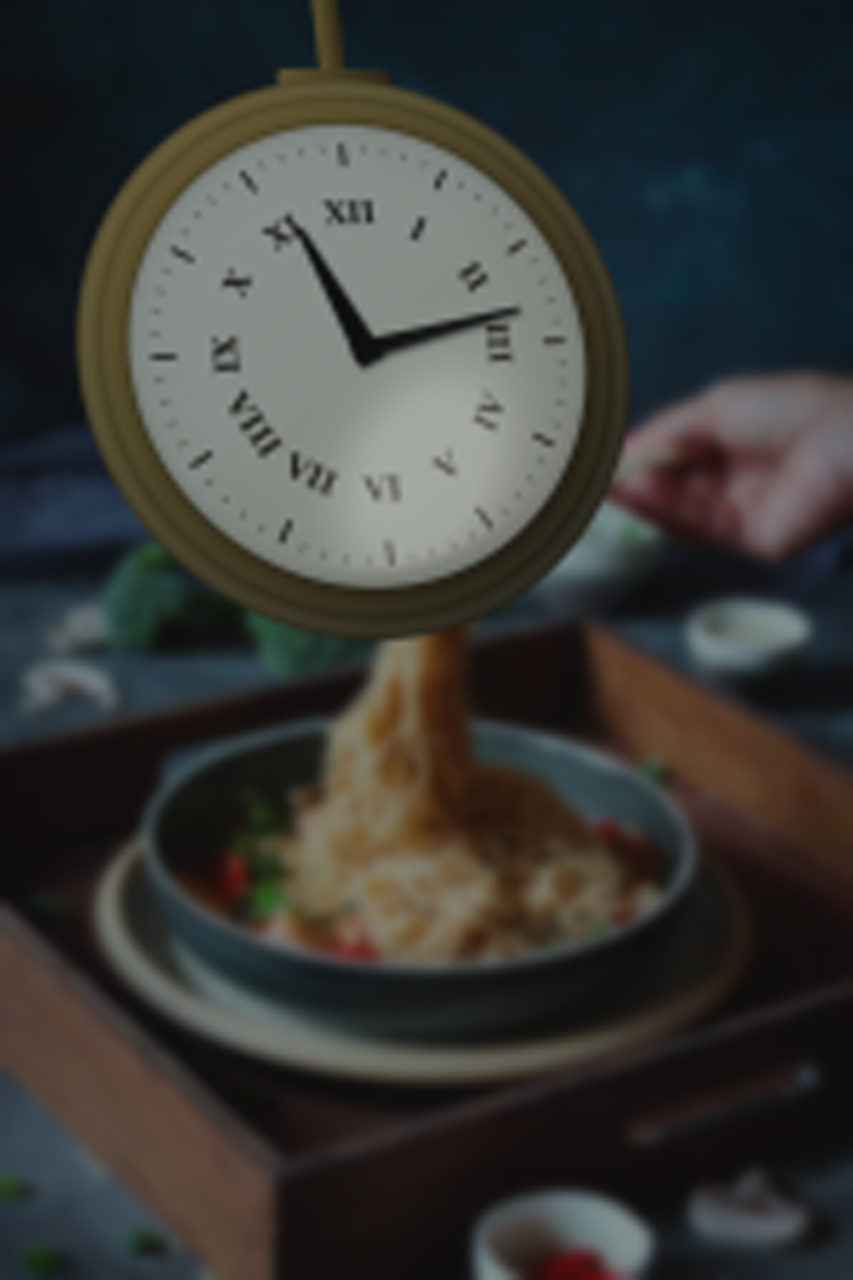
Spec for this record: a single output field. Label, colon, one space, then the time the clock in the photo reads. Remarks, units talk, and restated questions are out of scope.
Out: 11:13
